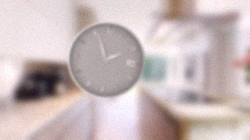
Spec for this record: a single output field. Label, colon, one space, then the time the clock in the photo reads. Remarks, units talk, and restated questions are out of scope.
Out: 1:56
